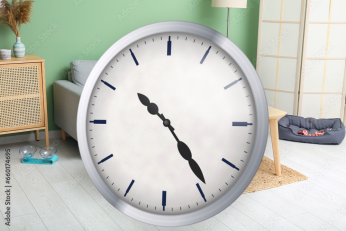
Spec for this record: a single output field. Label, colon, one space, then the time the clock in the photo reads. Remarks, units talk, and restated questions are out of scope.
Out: 10:24
